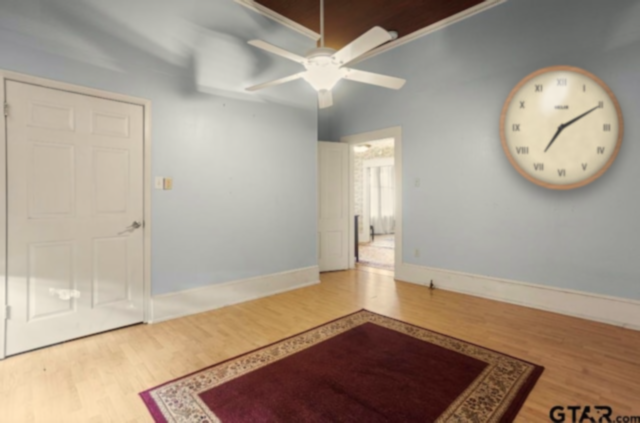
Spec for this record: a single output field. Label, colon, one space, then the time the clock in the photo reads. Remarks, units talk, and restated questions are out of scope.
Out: 7:10
